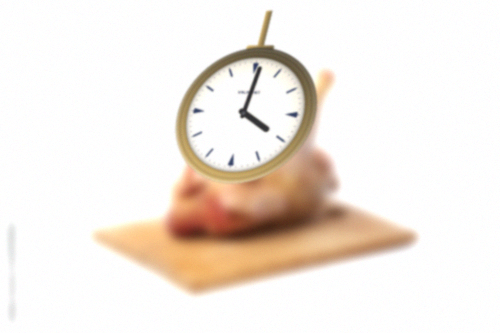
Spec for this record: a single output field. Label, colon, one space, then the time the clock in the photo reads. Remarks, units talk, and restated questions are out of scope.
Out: 4:01
